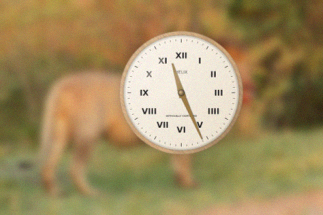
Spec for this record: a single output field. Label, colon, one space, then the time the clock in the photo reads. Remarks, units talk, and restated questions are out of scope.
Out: 11:26
